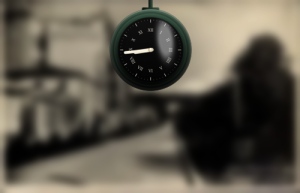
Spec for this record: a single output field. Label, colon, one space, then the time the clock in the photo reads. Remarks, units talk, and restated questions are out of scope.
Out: 8:44
